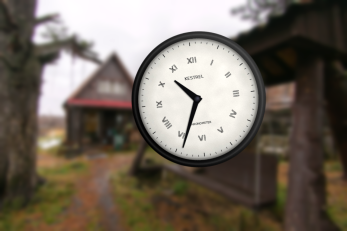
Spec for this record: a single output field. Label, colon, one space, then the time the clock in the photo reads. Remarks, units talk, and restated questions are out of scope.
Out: 10:34
